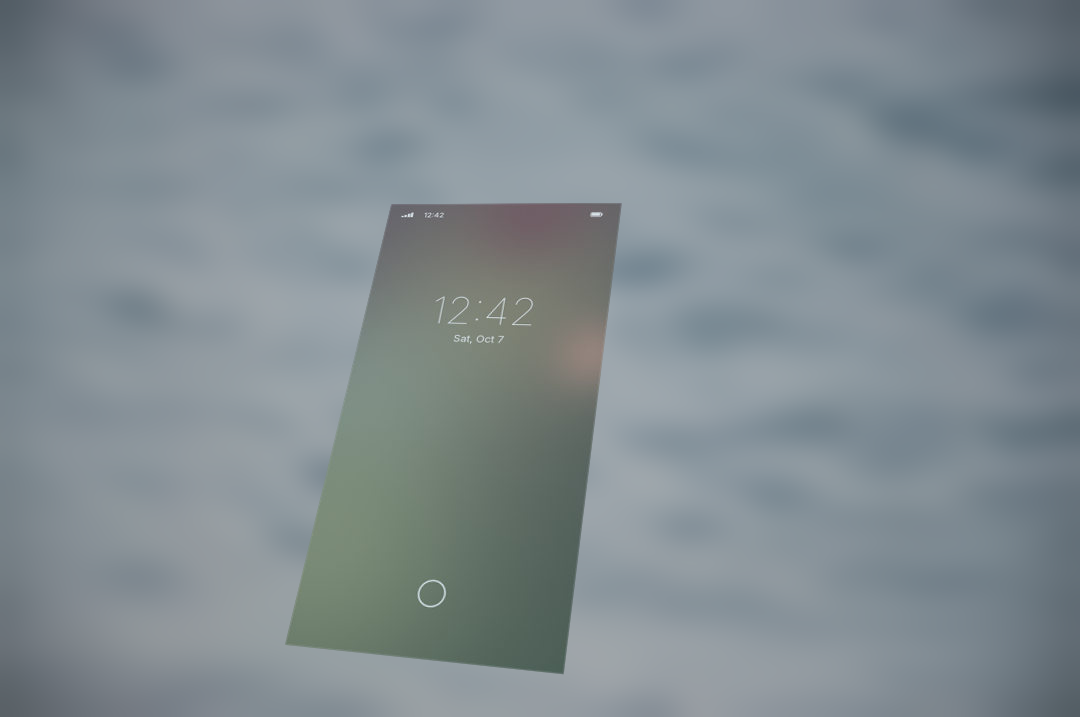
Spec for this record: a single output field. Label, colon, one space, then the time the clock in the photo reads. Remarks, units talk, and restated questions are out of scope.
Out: 12:42
